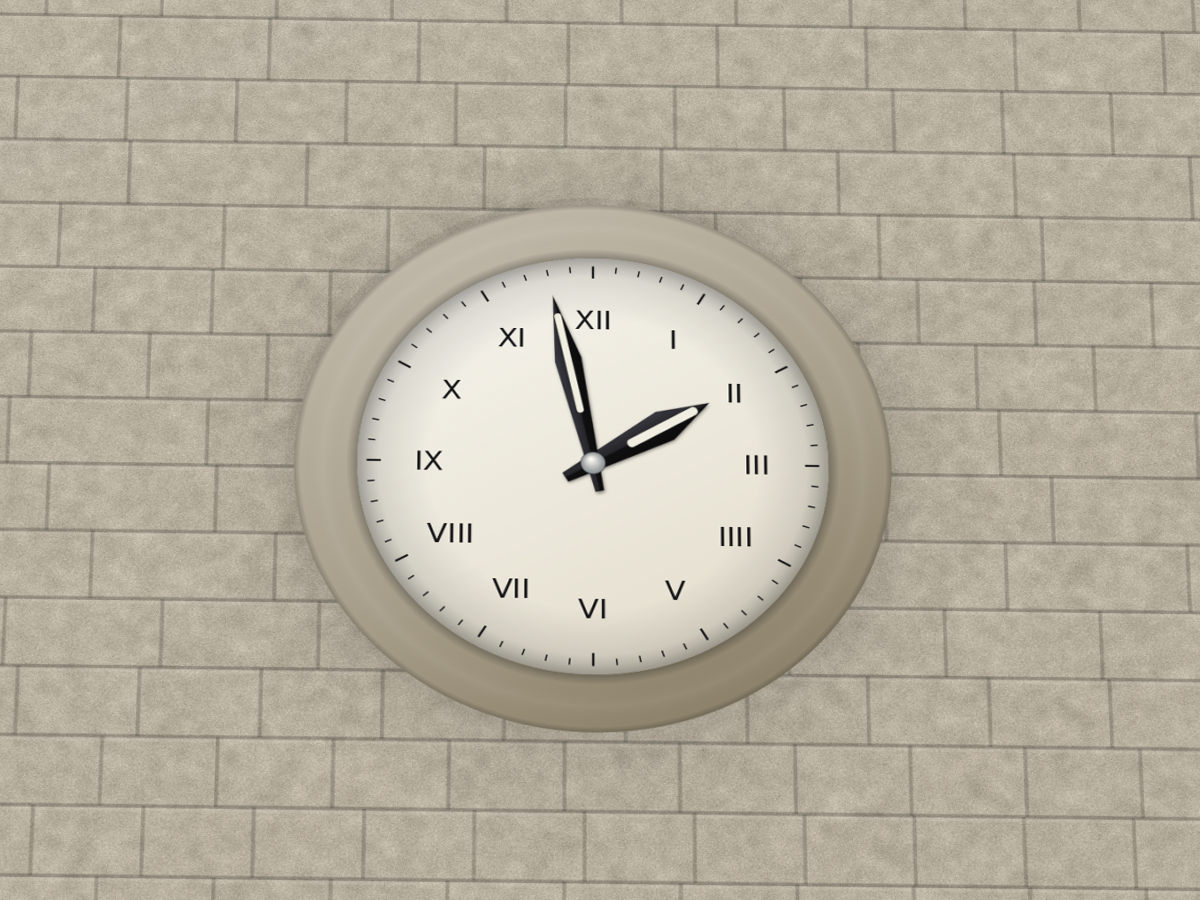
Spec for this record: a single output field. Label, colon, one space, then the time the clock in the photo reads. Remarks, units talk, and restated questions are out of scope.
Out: 1:58
